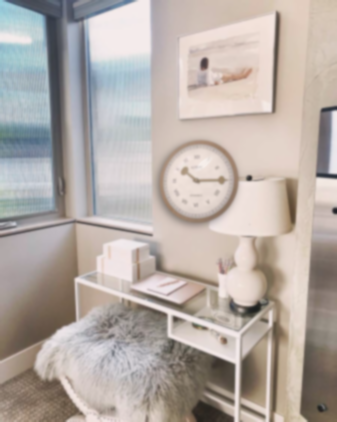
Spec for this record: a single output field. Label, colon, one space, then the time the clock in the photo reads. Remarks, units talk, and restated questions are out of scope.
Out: 10:15
